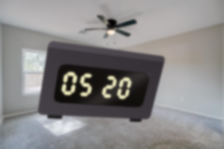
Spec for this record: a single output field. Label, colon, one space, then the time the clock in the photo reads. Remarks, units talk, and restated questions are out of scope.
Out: 5:20
